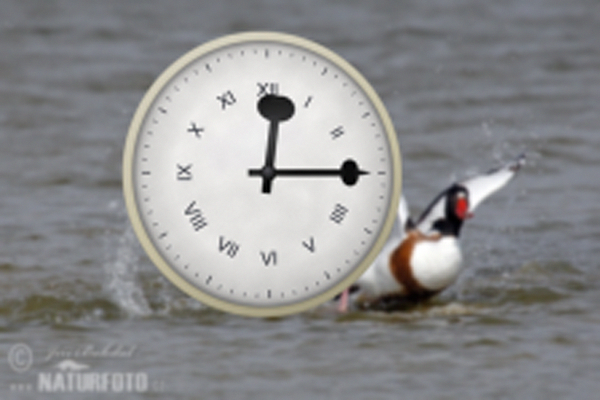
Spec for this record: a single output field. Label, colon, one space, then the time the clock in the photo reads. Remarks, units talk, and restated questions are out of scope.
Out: 12:15
